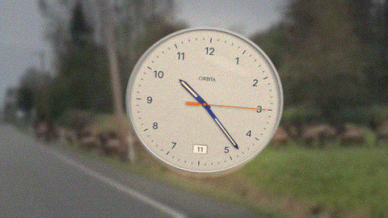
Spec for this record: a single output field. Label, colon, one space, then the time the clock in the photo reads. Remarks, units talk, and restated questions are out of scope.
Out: 10:23:15
